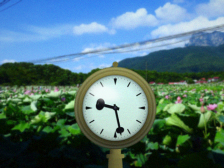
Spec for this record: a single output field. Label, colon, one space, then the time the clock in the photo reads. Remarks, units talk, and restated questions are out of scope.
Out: 9:28
